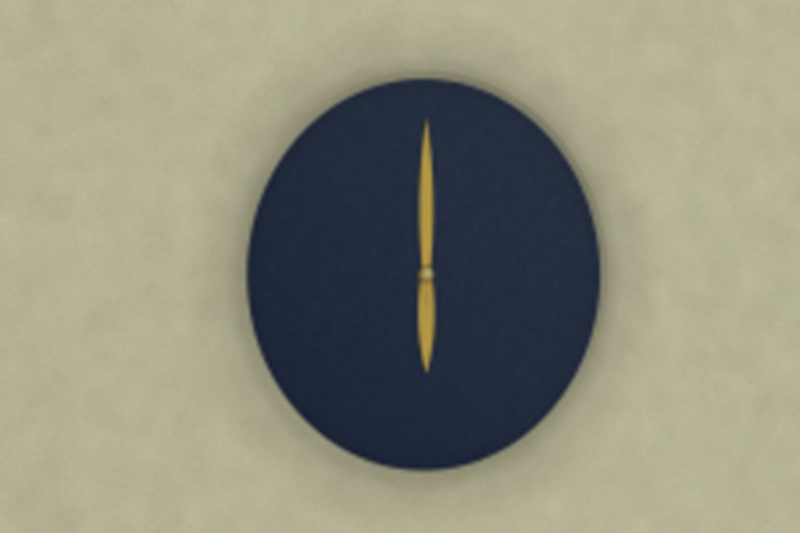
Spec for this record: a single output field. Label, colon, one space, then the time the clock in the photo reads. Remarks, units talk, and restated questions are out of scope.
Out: 6:00
